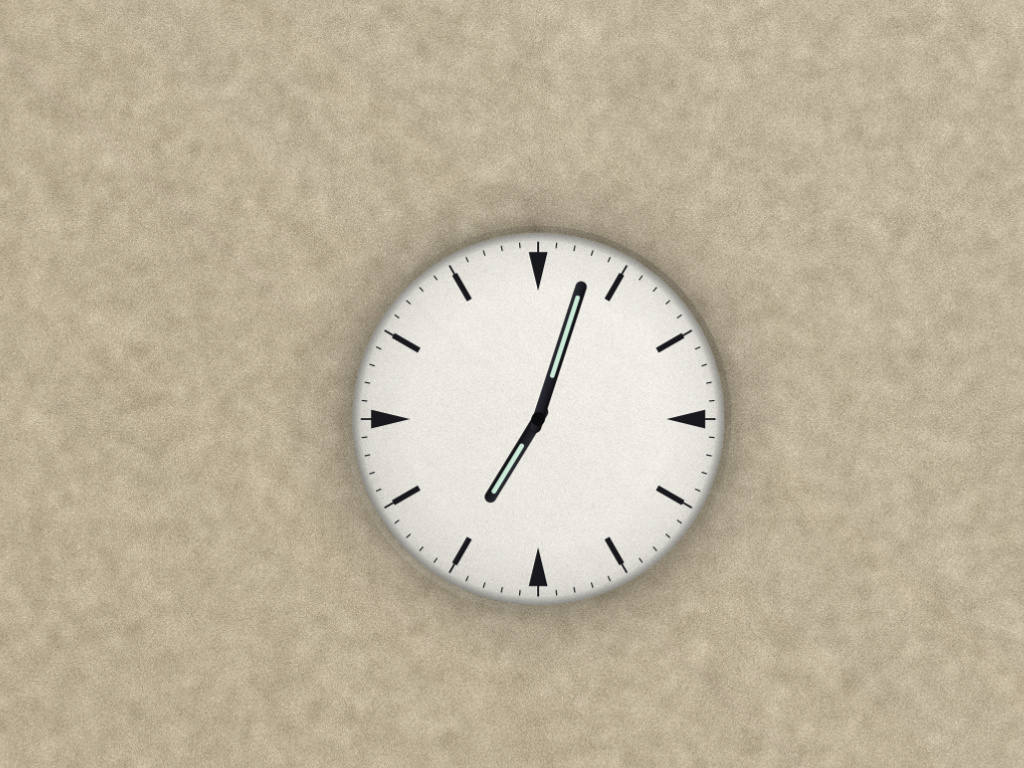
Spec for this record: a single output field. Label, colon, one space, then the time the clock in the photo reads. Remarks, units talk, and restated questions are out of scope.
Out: 7:03
